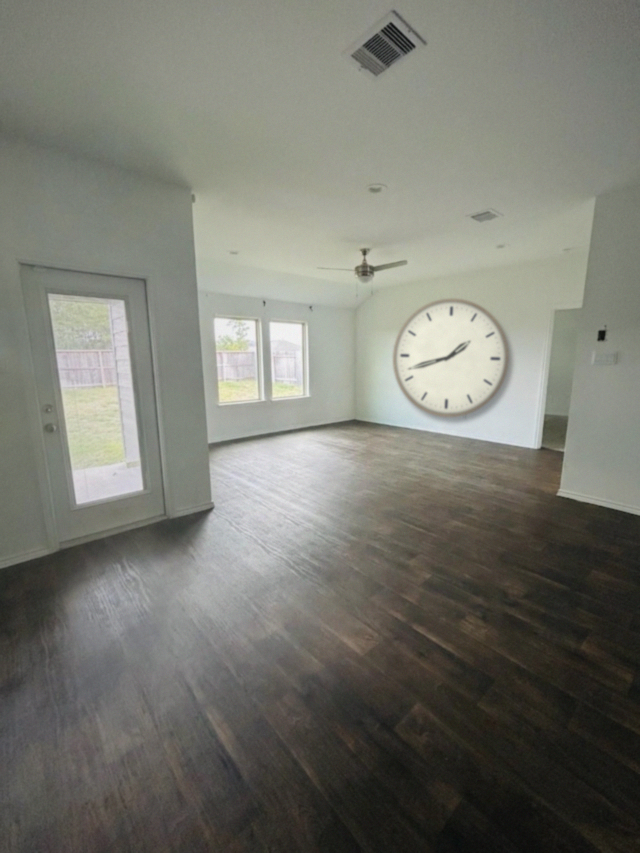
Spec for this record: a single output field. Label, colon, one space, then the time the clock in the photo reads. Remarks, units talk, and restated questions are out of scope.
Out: 1:42
